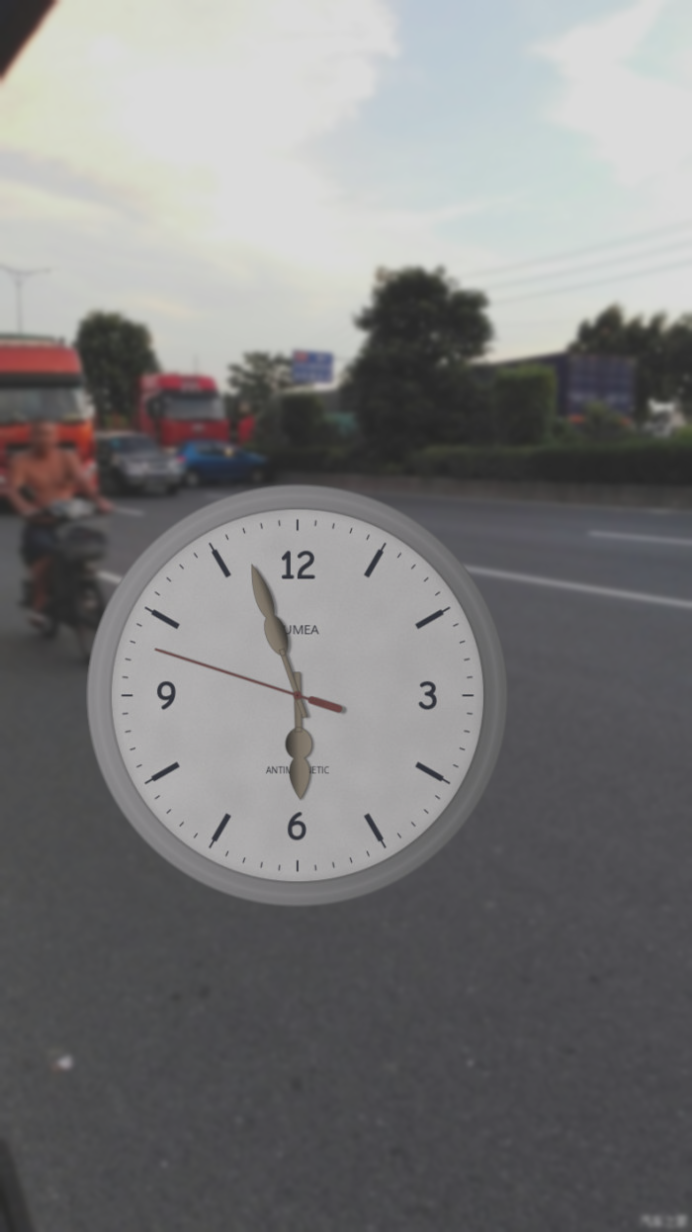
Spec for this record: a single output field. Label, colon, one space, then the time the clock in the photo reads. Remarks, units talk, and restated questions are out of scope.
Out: 5:56:48
